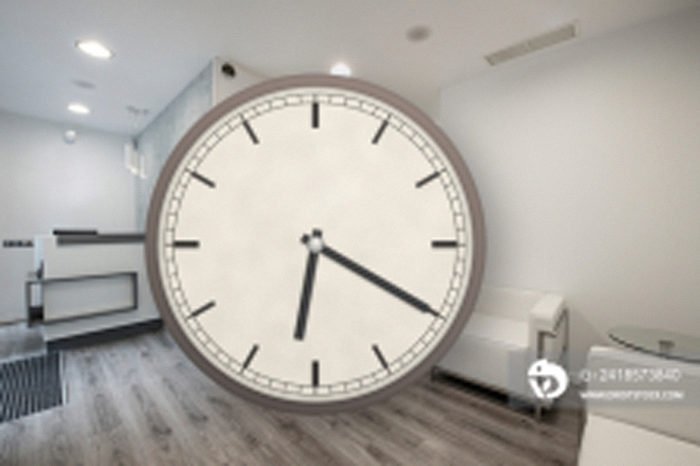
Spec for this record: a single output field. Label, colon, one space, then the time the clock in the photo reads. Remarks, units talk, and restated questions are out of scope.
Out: 6:20
